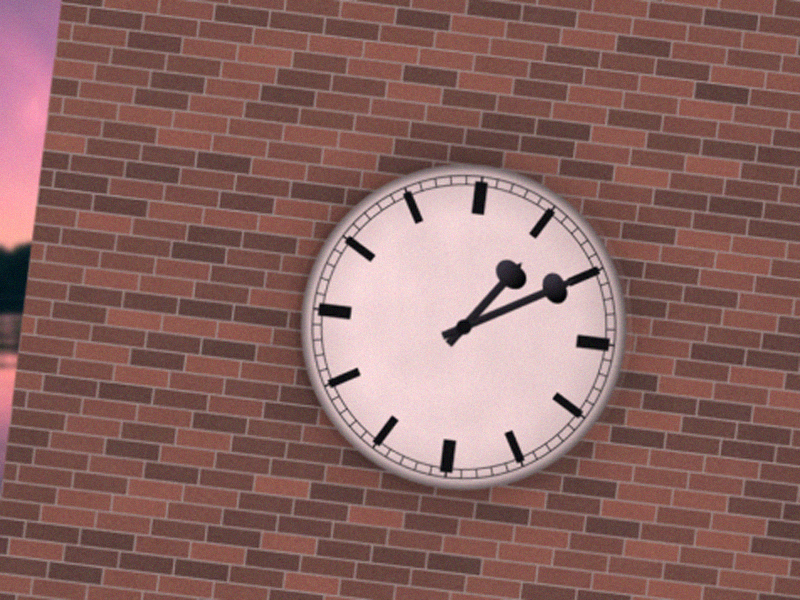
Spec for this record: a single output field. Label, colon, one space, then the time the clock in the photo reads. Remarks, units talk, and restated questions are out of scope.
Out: 1:10
